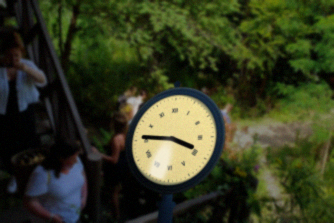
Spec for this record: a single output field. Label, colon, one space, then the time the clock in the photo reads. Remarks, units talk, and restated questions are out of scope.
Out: 3:46
